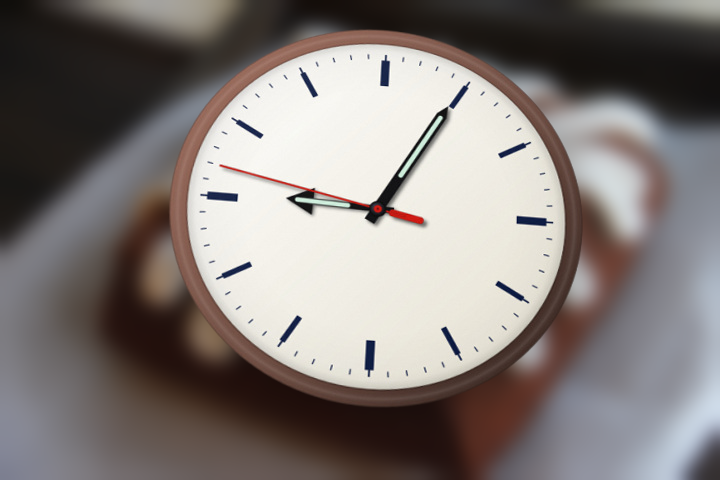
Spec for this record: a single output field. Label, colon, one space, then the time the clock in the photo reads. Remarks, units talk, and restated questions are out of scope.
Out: 9:04:47
